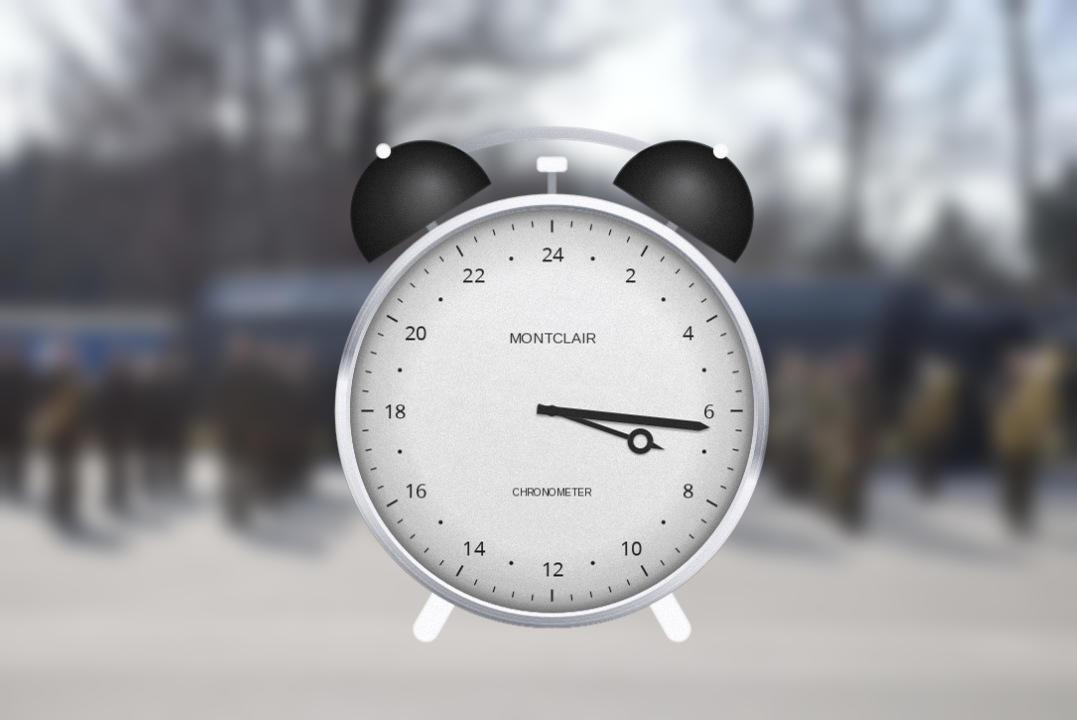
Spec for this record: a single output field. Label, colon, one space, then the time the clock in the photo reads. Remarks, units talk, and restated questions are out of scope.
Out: 7:16
